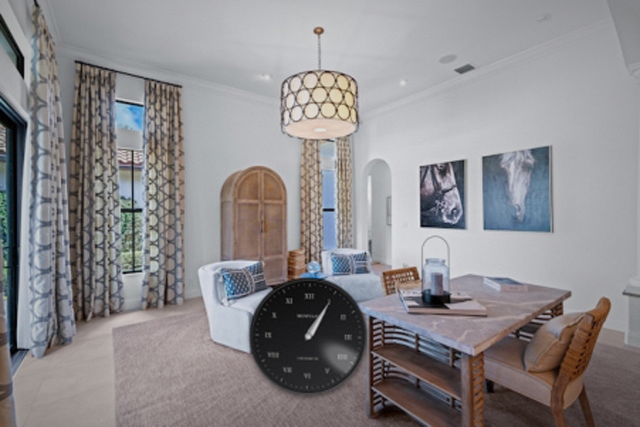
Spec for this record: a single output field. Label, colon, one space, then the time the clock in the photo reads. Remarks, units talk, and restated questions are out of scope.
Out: 1:05
